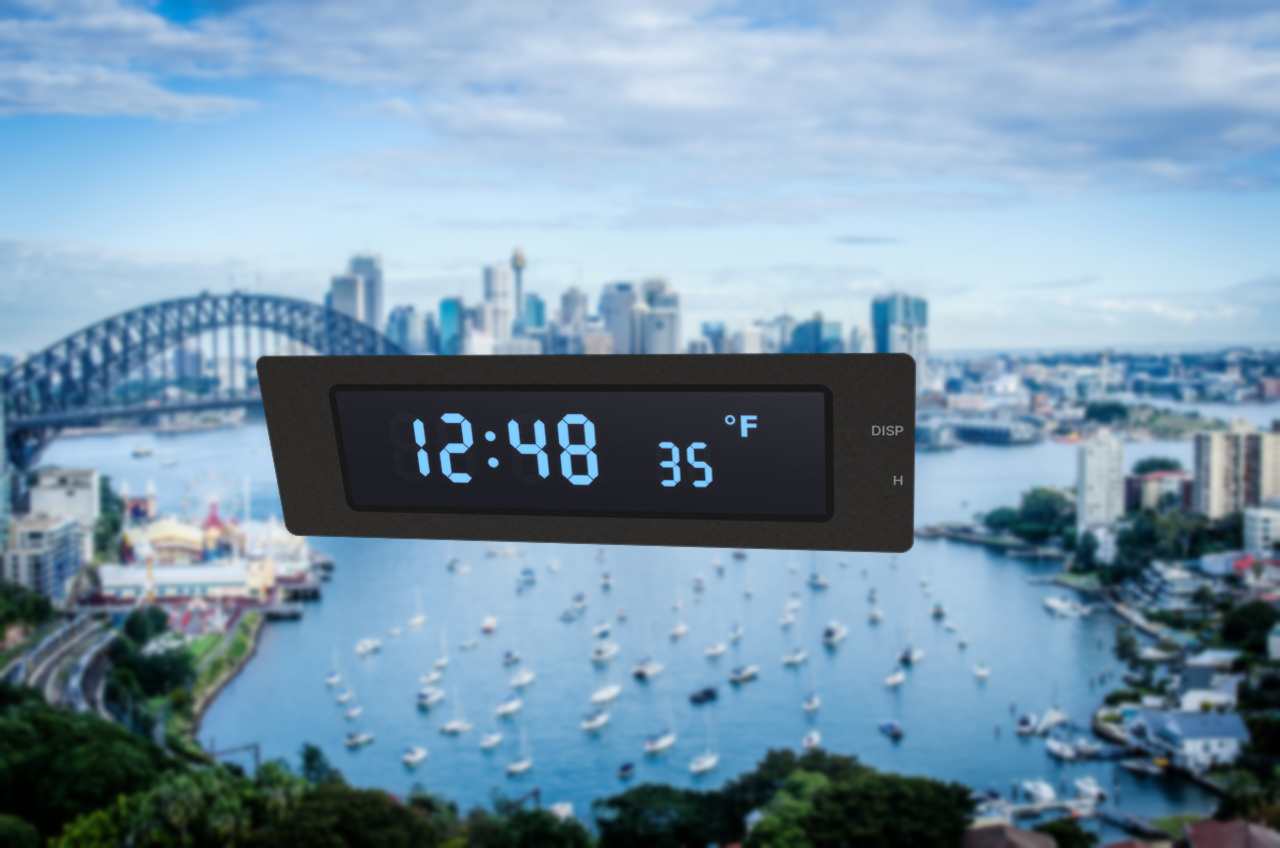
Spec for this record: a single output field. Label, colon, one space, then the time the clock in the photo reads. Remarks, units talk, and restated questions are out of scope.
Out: 12:48
